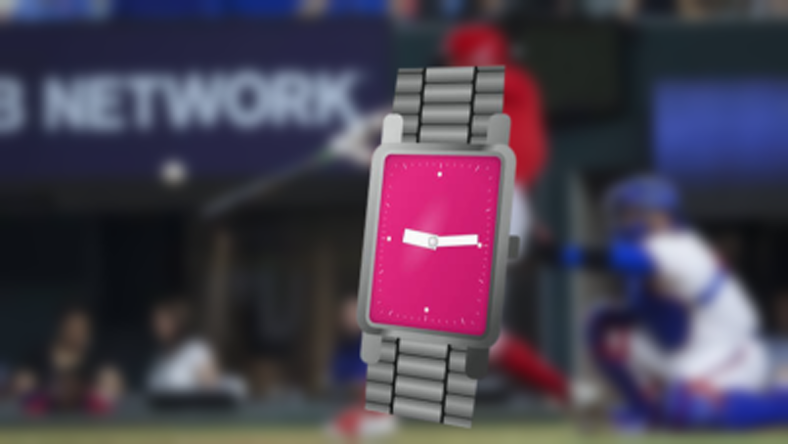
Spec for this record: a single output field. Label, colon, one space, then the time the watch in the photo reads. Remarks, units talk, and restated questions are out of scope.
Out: 9:14
